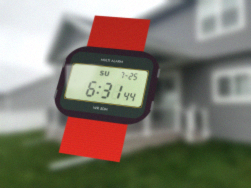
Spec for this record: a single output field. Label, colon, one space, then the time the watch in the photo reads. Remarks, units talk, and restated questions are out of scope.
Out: 6:31:44
